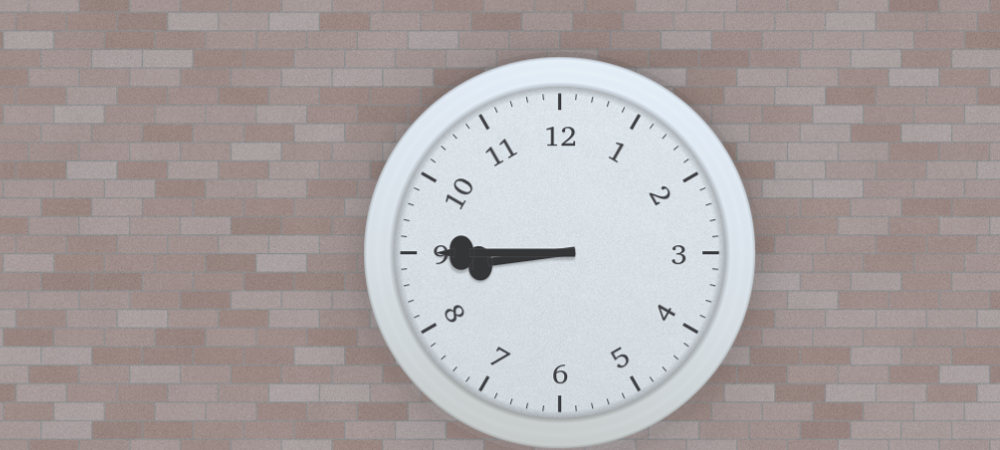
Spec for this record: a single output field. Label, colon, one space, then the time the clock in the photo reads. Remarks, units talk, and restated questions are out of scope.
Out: 8:45
